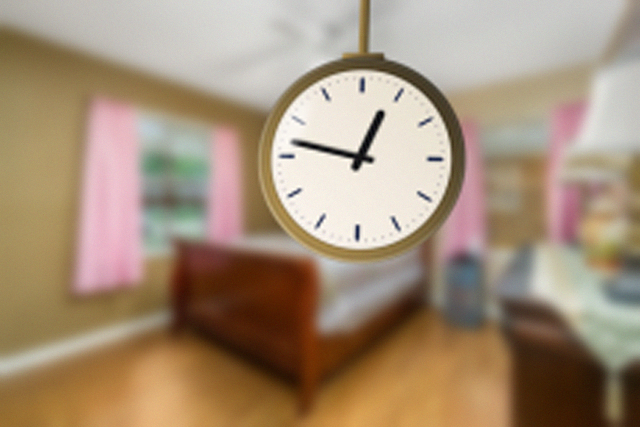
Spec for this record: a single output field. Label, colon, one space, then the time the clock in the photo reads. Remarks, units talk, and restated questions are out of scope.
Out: 12:47
